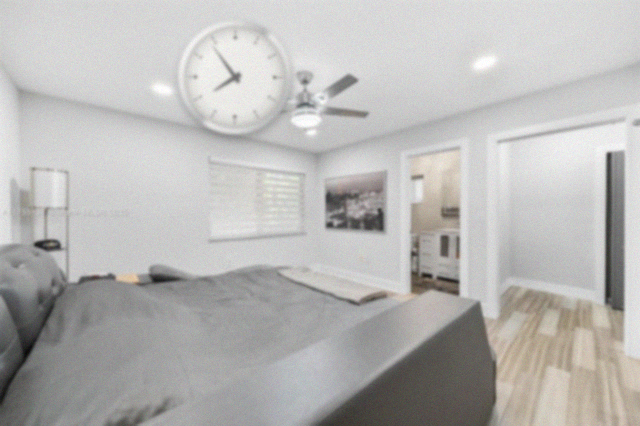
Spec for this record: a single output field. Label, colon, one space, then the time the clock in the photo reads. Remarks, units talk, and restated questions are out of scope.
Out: 7:54
